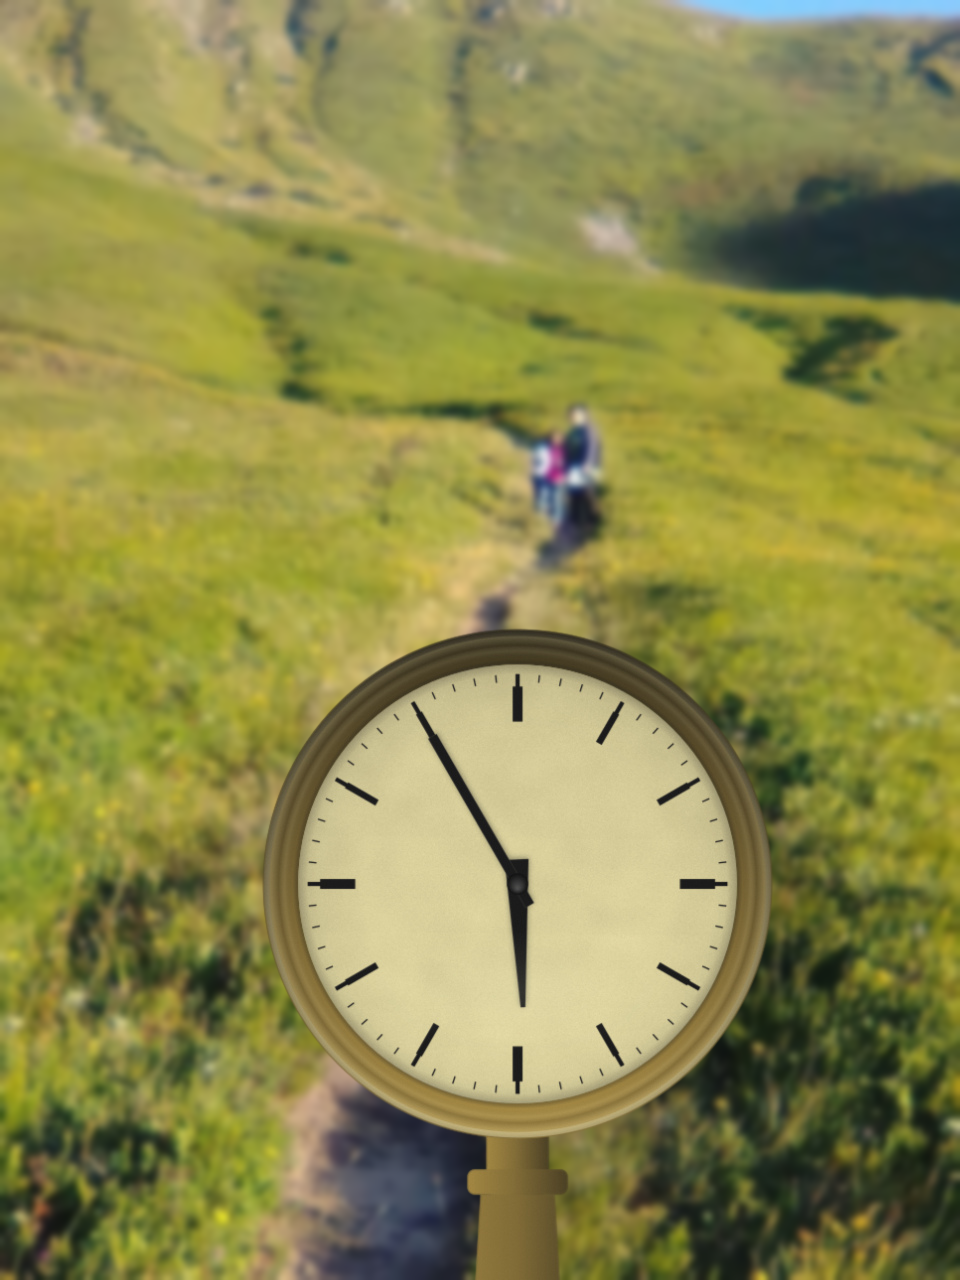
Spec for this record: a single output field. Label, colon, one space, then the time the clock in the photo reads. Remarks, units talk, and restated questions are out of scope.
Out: 5:55
